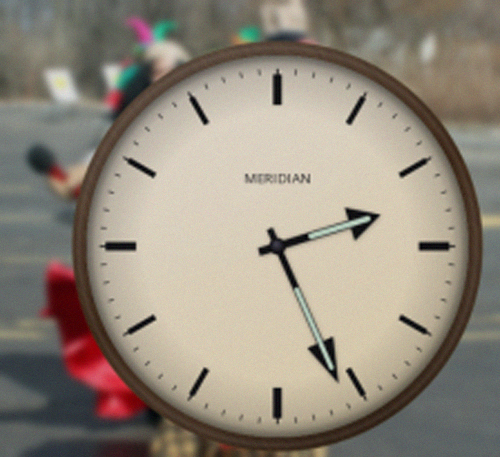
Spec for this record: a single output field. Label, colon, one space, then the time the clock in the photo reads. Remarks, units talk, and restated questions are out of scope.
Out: 2:26
